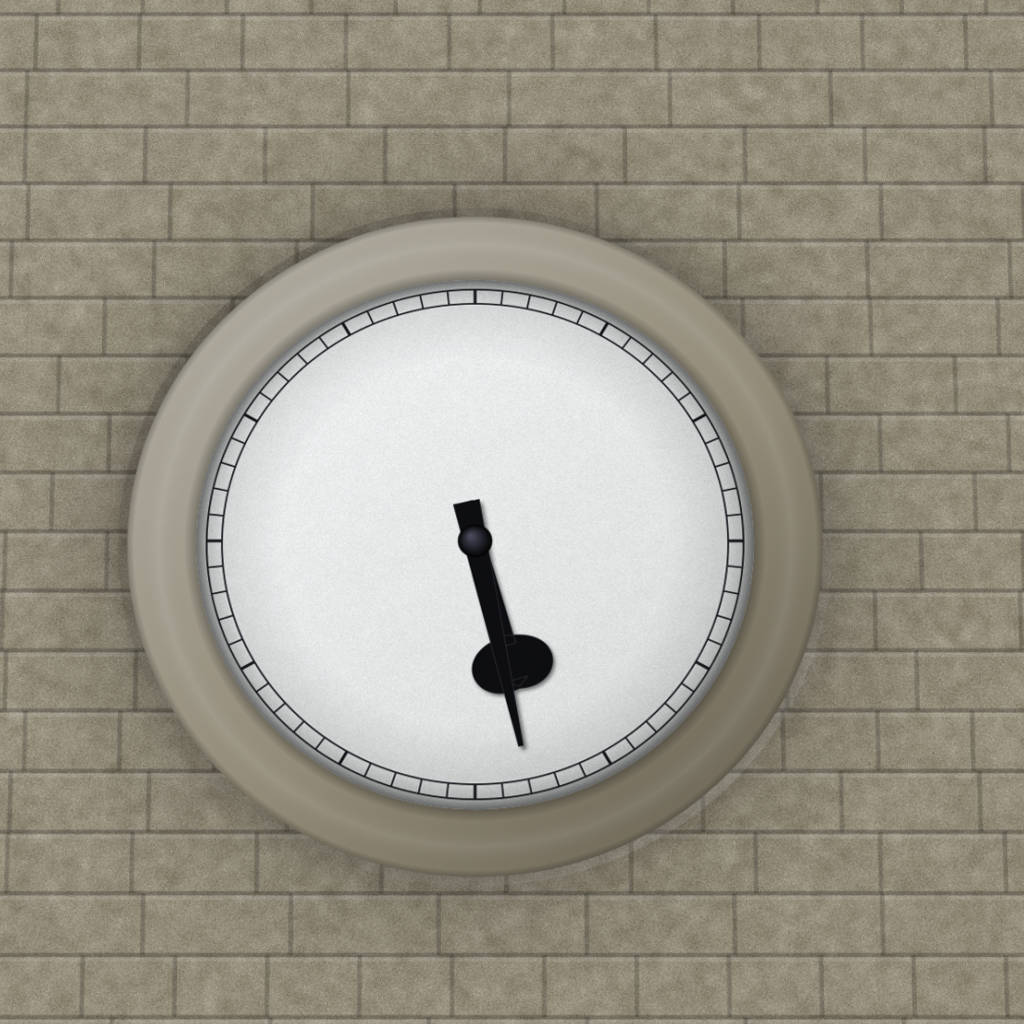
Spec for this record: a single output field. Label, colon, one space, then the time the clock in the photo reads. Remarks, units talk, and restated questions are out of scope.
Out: 5:28
